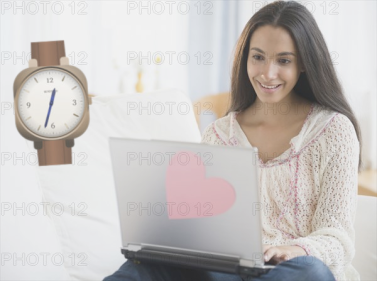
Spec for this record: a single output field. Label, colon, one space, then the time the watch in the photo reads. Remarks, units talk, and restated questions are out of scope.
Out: 12:33
